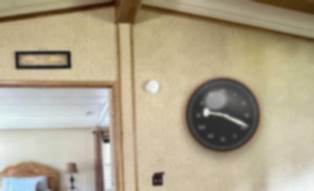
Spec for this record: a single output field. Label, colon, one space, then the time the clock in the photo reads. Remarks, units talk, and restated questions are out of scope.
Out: 9:19
